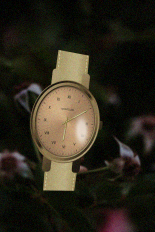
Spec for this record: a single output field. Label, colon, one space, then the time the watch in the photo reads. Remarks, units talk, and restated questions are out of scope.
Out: 6:10
